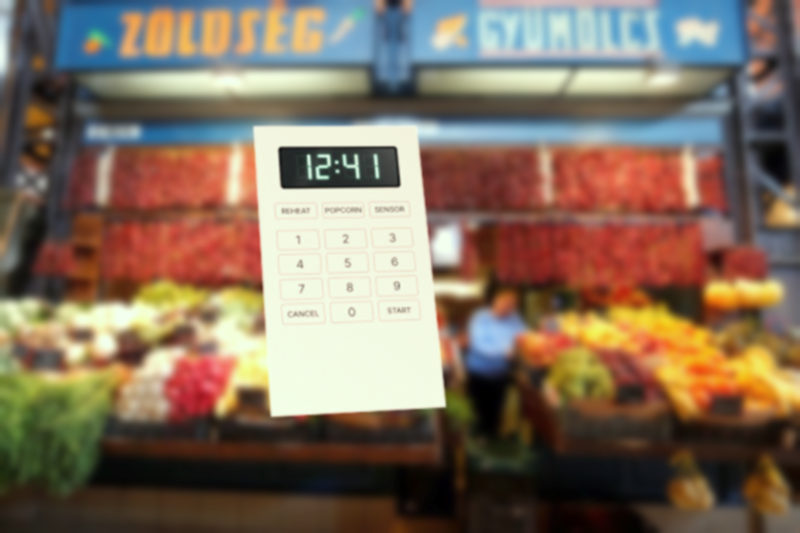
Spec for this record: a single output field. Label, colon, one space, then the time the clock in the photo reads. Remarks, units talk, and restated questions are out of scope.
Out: 12:41
